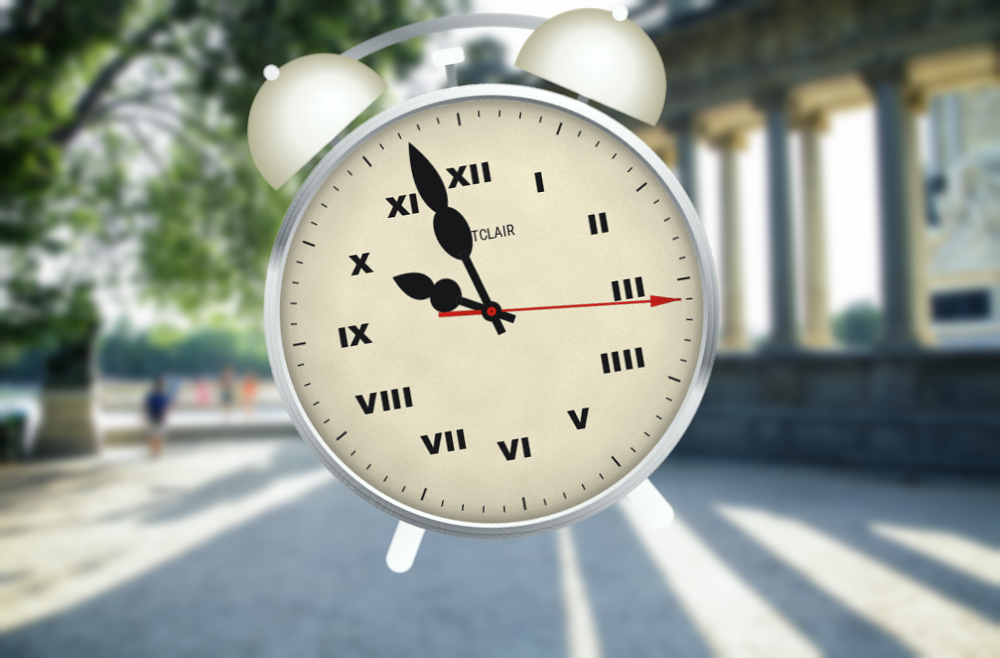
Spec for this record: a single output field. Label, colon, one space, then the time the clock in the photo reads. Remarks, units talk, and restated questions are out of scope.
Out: 9:57:16
